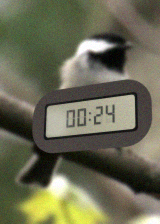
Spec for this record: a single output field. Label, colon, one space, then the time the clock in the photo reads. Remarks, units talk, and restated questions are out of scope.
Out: 0:24
